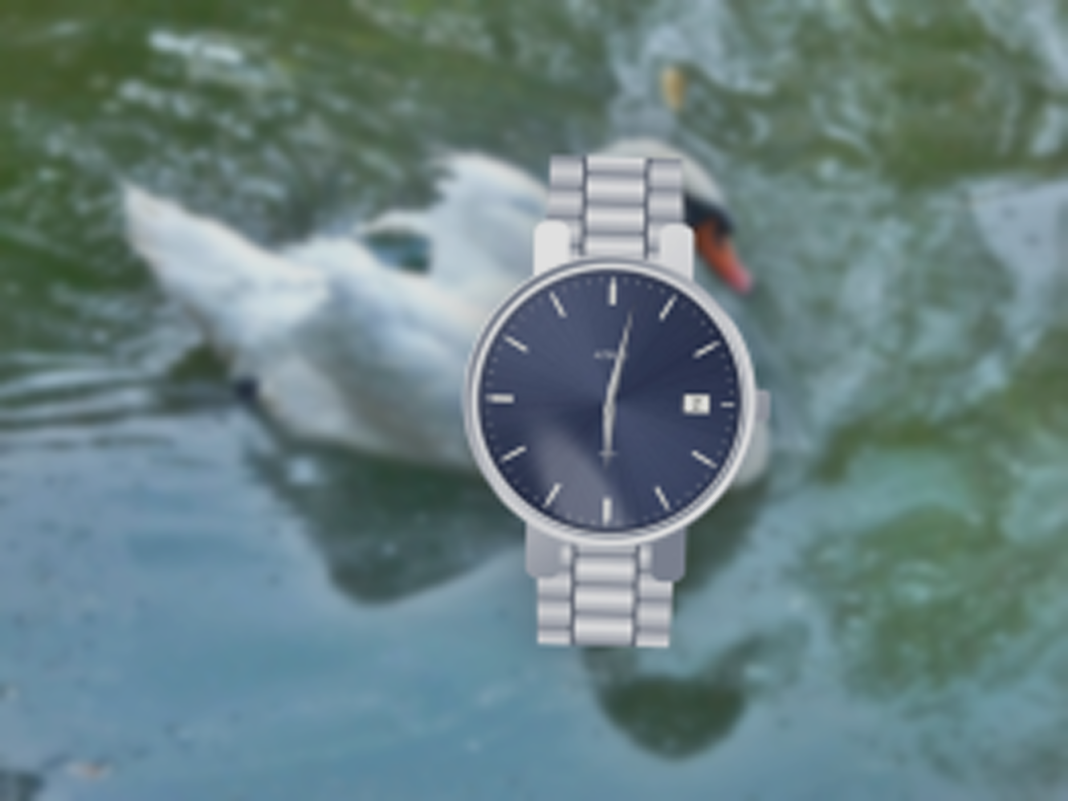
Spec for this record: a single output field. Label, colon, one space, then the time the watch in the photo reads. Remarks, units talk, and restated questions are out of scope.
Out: 6:02
